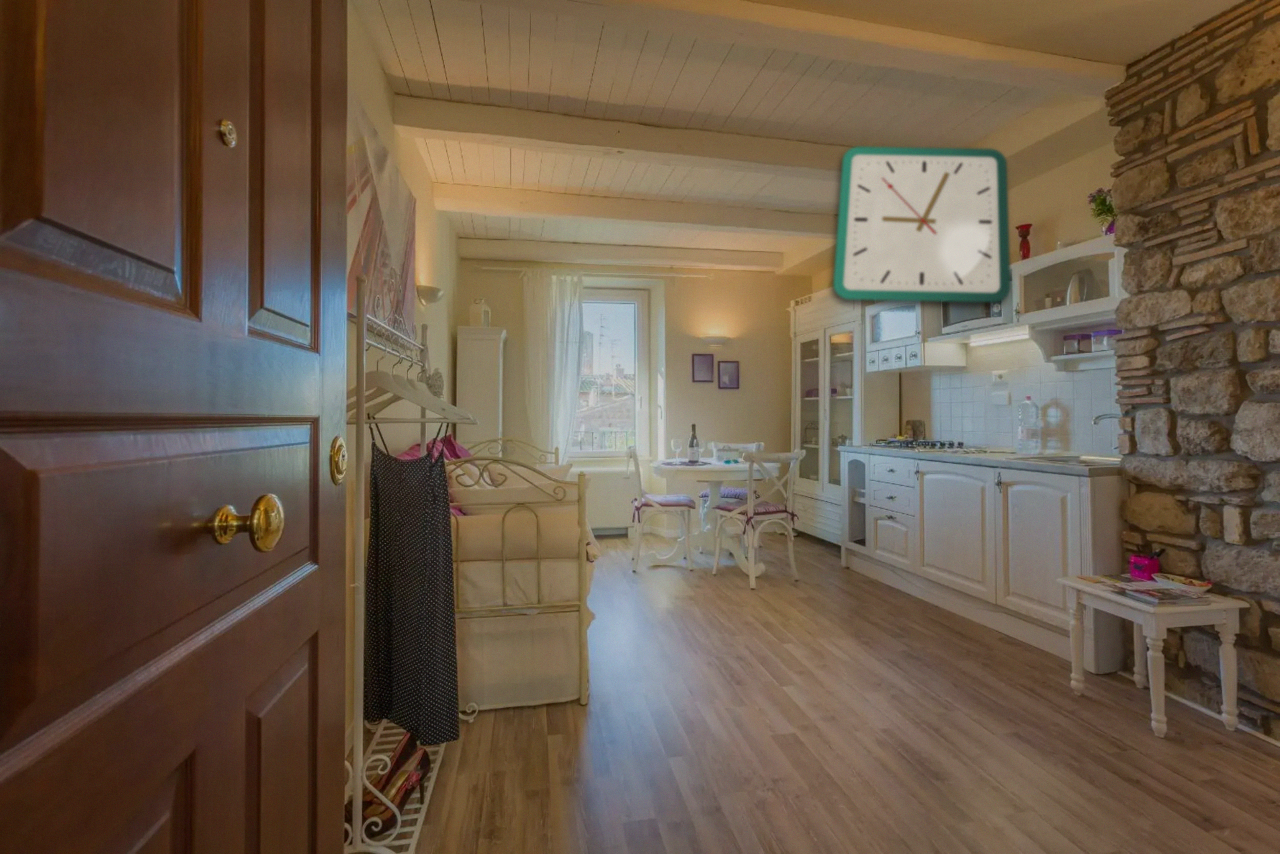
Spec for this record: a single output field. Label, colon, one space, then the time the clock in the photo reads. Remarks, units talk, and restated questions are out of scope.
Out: 9:03:53
